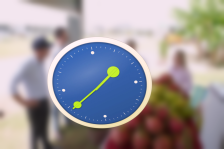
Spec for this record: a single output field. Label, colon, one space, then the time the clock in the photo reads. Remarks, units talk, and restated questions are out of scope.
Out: 1:39
